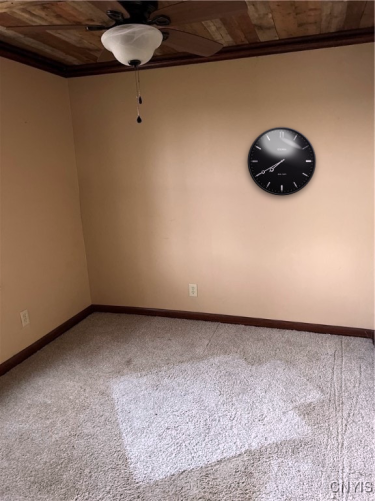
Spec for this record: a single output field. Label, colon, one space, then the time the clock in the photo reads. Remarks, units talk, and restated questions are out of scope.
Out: 7:40
